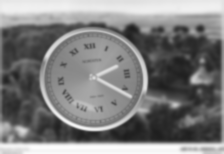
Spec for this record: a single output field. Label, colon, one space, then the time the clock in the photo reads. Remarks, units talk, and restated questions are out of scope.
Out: 2:21
